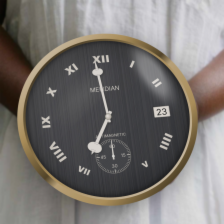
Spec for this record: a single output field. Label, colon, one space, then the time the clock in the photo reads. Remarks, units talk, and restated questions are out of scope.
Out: 6:59
